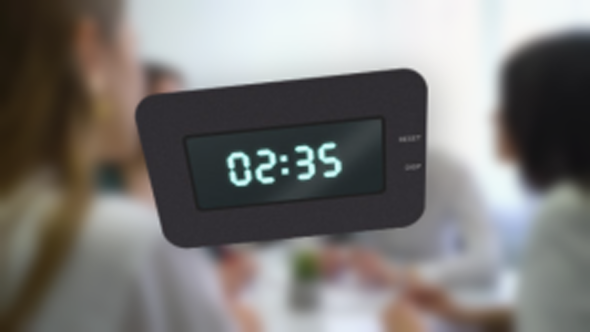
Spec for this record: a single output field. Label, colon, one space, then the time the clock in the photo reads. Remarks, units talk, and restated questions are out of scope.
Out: 2:35
